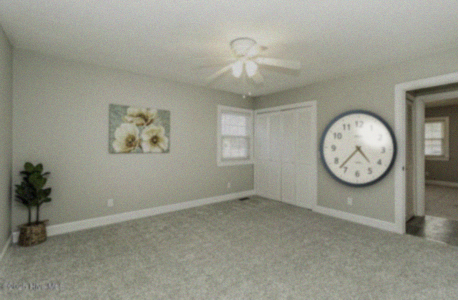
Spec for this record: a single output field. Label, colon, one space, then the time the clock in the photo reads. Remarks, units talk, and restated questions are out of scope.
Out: 4:37
